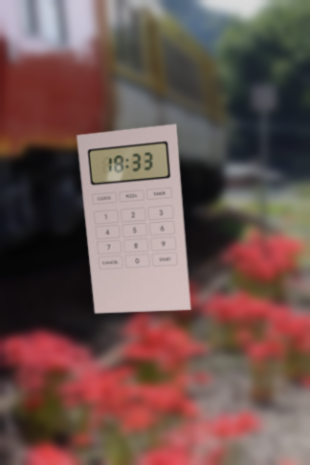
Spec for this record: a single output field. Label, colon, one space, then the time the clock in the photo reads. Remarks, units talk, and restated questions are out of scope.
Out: 18:33
